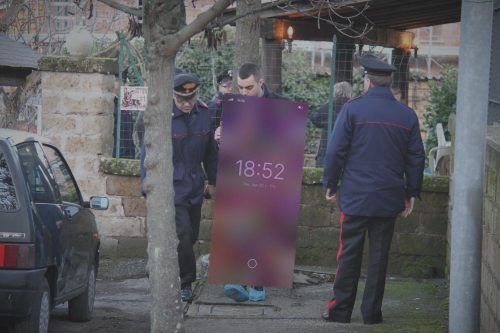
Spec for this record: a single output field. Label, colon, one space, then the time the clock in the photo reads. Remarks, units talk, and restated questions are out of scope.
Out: 18:52
